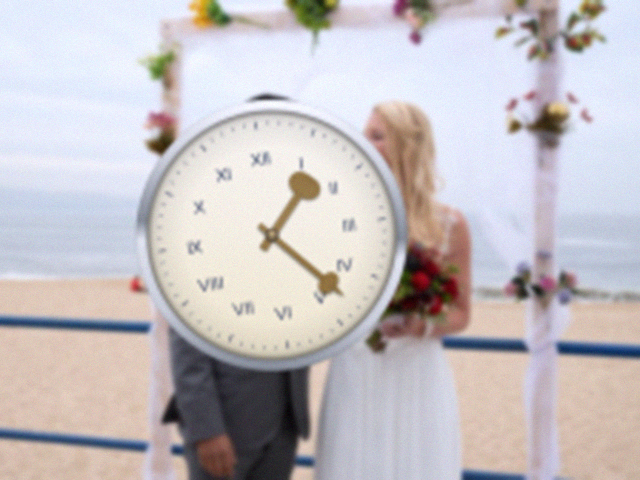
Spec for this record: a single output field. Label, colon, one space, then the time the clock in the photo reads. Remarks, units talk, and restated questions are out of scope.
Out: 1:23
